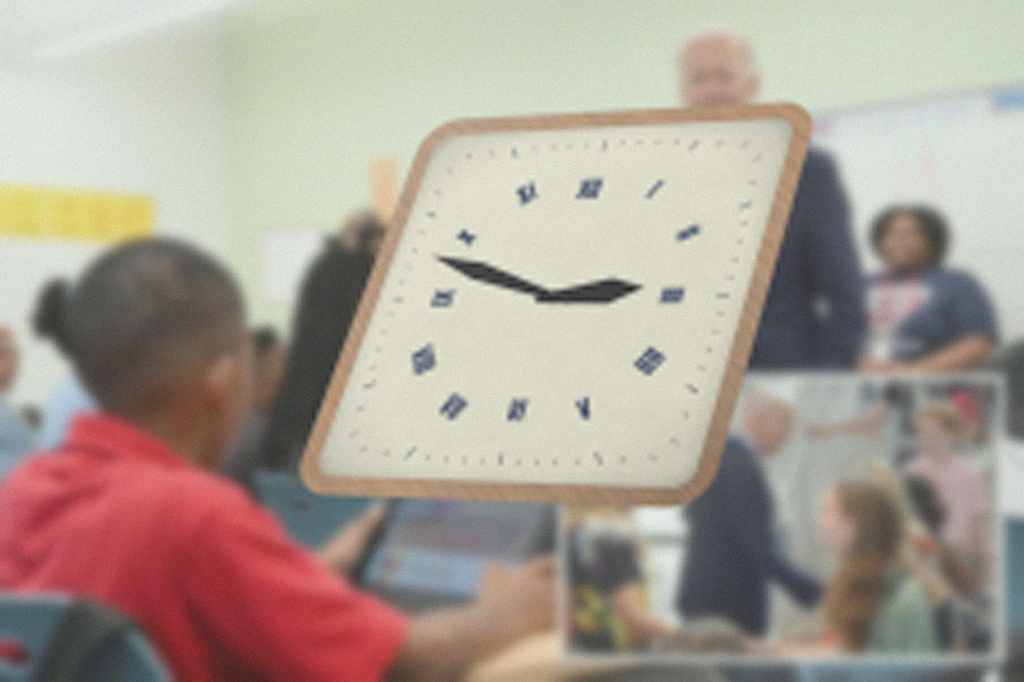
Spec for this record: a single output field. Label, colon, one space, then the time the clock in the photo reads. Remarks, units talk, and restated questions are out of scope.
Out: 2:48
